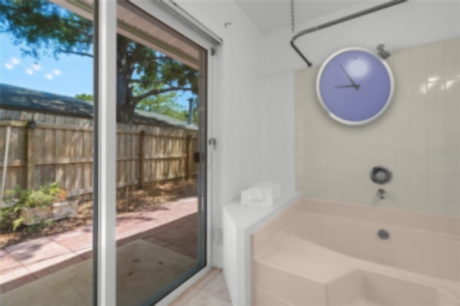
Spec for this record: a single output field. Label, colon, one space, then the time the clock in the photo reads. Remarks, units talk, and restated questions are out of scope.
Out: 8:54
